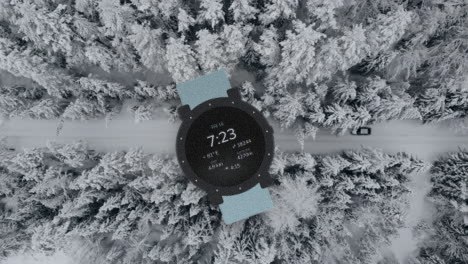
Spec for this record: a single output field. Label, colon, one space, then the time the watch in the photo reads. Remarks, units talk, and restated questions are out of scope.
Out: 7:23
